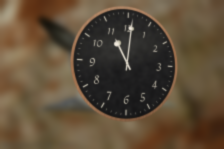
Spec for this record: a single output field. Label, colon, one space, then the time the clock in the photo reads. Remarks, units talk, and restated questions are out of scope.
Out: 11:01
